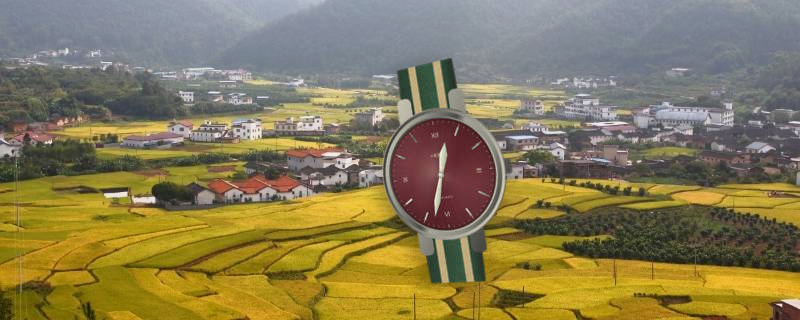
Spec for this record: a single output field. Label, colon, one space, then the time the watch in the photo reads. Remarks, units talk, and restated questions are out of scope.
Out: 12:33
